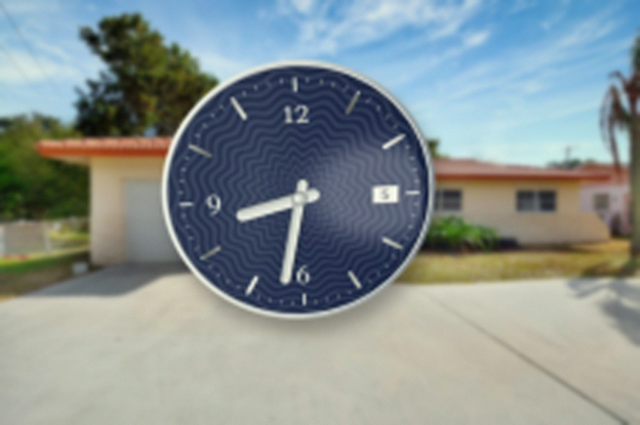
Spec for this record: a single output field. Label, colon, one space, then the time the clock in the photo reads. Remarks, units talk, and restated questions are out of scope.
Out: 8:32
